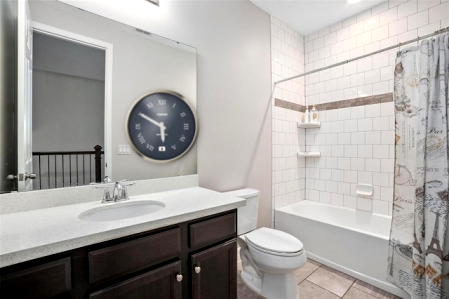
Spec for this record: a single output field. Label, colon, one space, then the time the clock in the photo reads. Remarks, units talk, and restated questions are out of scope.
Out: 5:50
